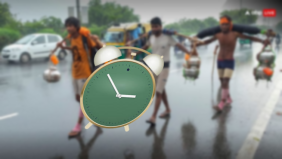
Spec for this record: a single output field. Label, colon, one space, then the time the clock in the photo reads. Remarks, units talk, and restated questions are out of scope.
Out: 2:53
